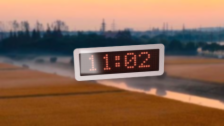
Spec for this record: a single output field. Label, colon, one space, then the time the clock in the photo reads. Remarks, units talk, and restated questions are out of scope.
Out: 11:02
